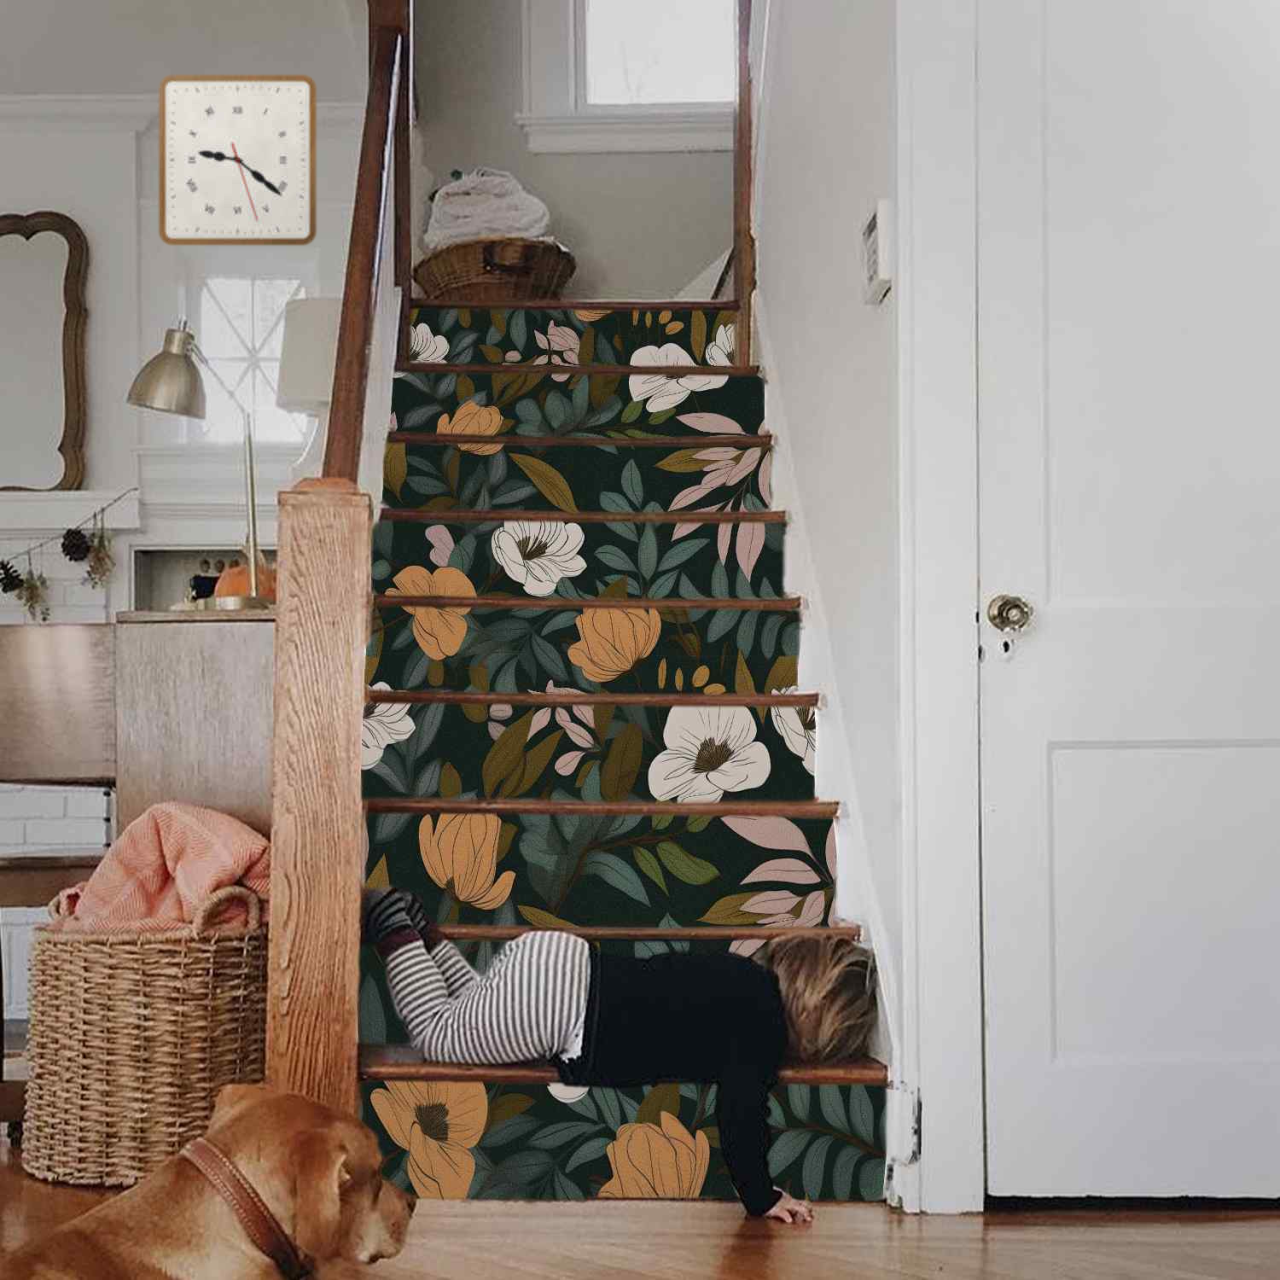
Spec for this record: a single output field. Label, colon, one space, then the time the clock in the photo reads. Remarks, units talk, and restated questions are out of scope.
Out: 9:21:27
